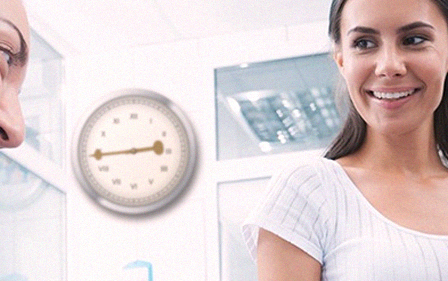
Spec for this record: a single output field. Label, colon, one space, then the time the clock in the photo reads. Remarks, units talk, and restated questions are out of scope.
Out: 2:44
